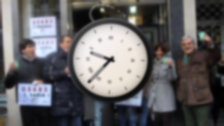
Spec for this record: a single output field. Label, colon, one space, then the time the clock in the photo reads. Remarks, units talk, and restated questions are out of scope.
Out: 9:37
